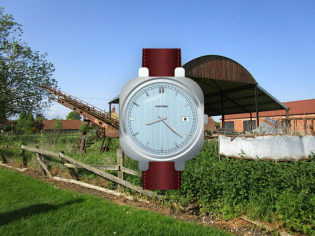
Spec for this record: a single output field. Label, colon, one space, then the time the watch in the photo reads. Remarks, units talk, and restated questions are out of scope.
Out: 8:22
